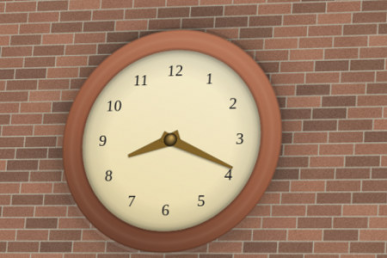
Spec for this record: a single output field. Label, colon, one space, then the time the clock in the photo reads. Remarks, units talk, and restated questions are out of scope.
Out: 8:19
